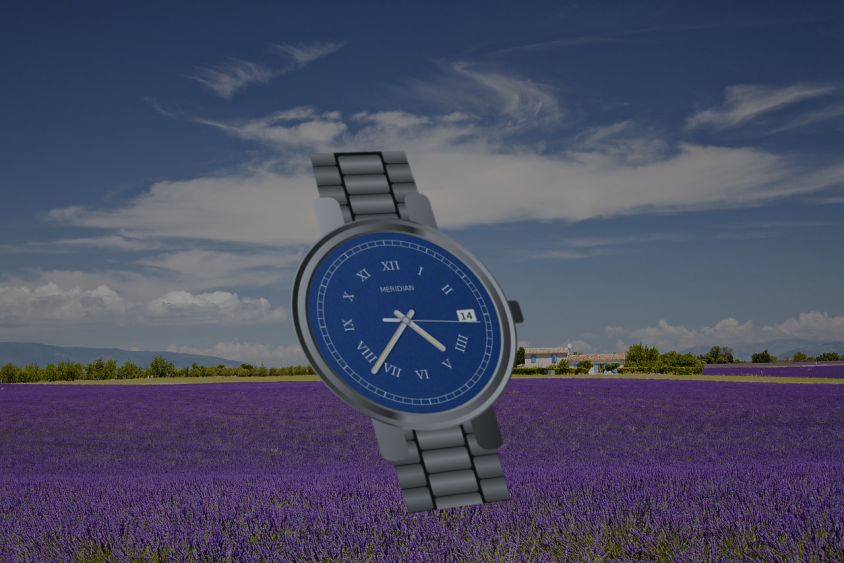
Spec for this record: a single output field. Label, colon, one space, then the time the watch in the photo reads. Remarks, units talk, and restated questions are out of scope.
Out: 4:37:16
